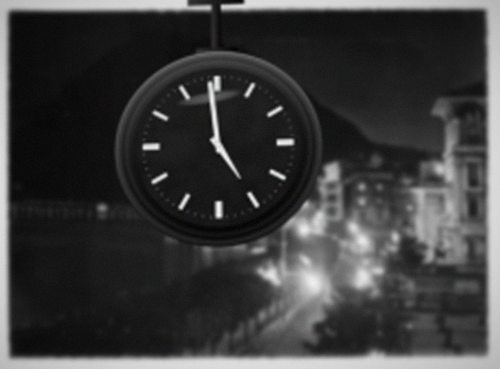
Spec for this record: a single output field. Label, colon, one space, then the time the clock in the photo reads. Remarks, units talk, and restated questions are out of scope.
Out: 4:59
